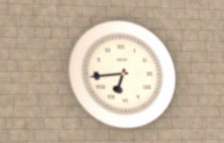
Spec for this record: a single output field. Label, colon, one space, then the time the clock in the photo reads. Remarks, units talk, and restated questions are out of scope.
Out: 6:44
